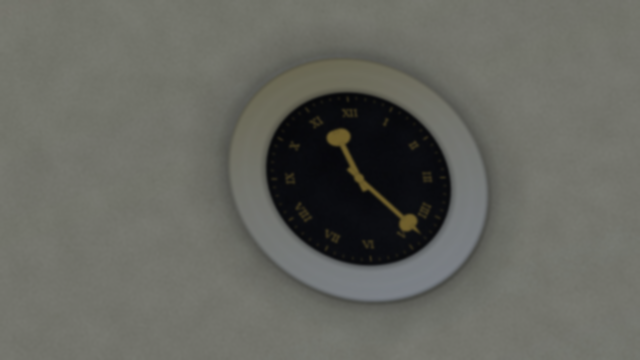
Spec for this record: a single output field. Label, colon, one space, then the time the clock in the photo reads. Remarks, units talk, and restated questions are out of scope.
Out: 11:23
